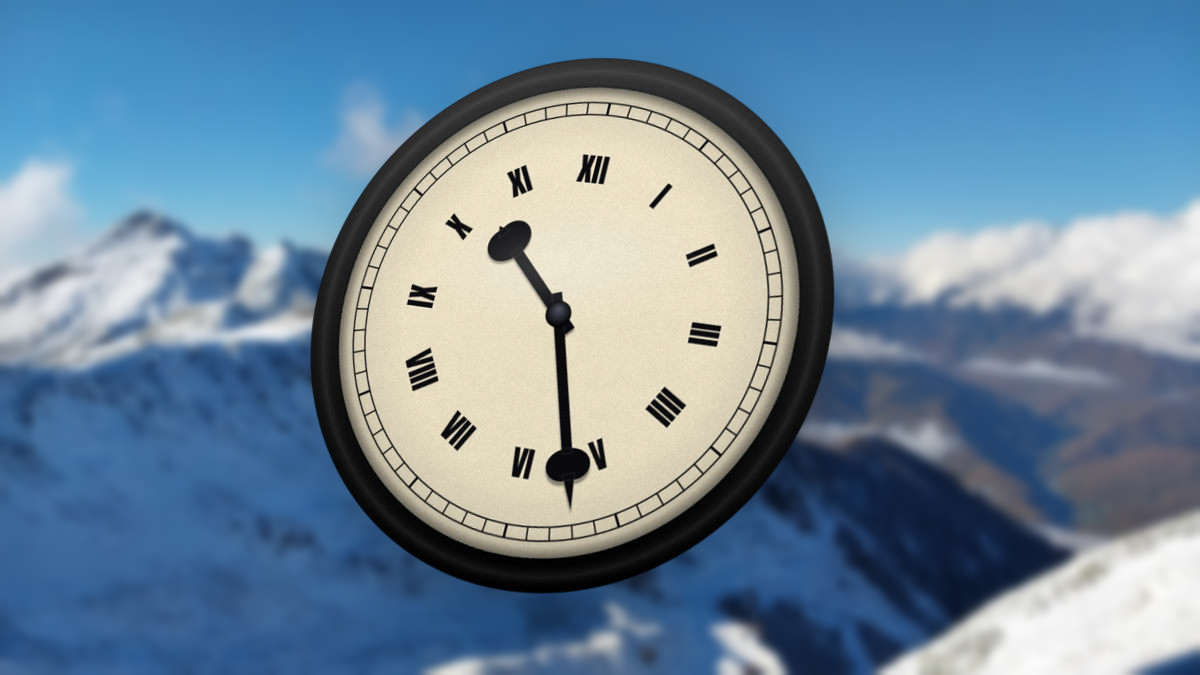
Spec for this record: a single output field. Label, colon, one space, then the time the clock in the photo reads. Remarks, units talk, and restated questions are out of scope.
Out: 10:27
